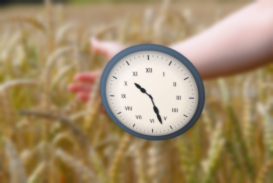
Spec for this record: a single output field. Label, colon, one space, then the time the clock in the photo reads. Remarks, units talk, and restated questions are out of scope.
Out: 10:27
